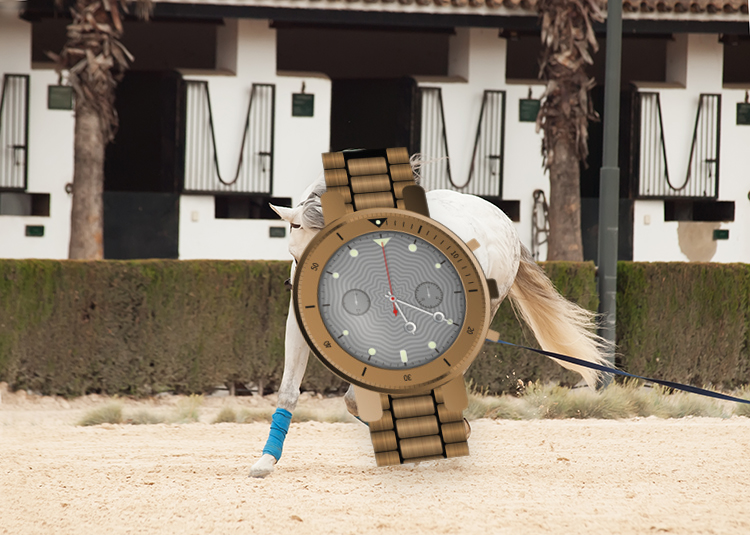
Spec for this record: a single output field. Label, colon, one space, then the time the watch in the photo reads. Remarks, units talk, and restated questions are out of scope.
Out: 5:20
